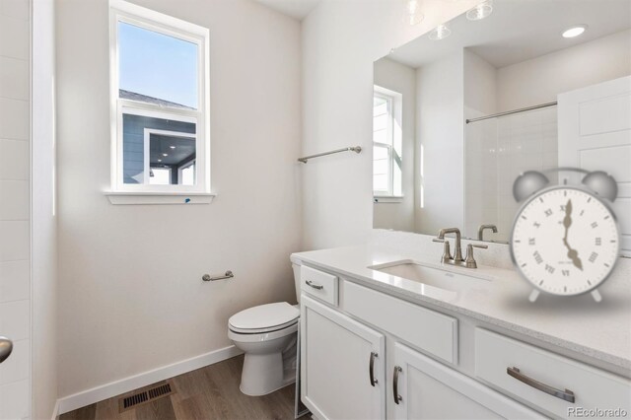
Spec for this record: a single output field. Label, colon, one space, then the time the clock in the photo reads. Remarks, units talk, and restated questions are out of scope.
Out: 5:01
